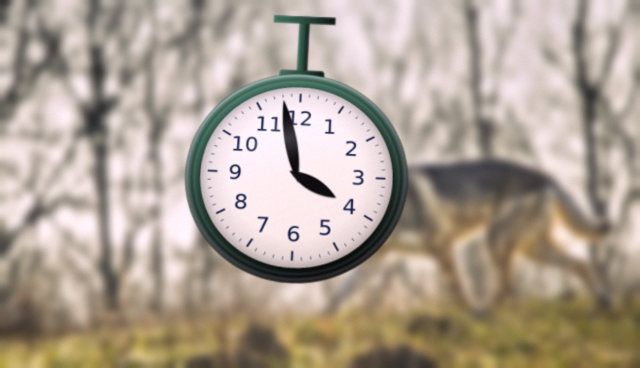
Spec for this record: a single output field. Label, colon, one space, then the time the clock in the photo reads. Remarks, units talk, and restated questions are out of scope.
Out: 3:58
